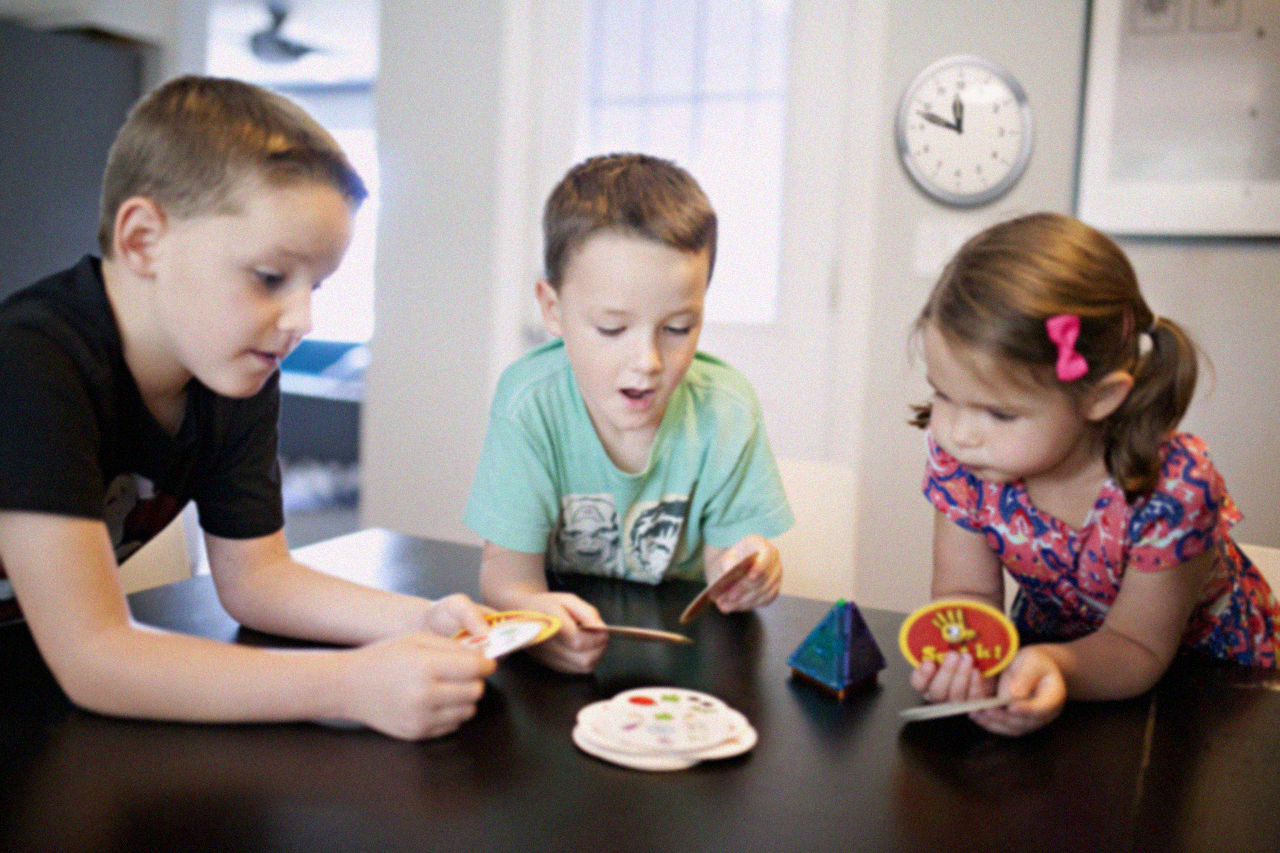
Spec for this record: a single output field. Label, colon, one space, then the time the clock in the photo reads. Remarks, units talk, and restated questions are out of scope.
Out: 11:48
